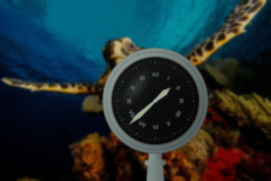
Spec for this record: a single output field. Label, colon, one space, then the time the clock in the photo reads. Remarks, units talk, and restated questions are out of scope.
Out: 1:38
